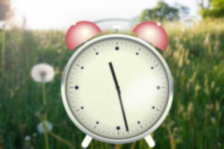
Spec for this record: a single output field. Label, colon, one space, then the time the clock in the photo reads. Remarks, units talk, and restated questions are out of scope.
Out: 11:28
